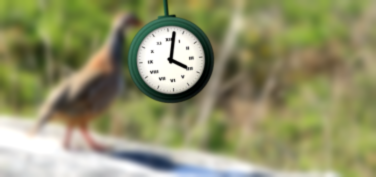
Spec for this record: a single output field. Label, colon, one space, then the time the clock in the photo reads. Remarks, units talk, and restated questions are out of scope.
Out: 4:02
